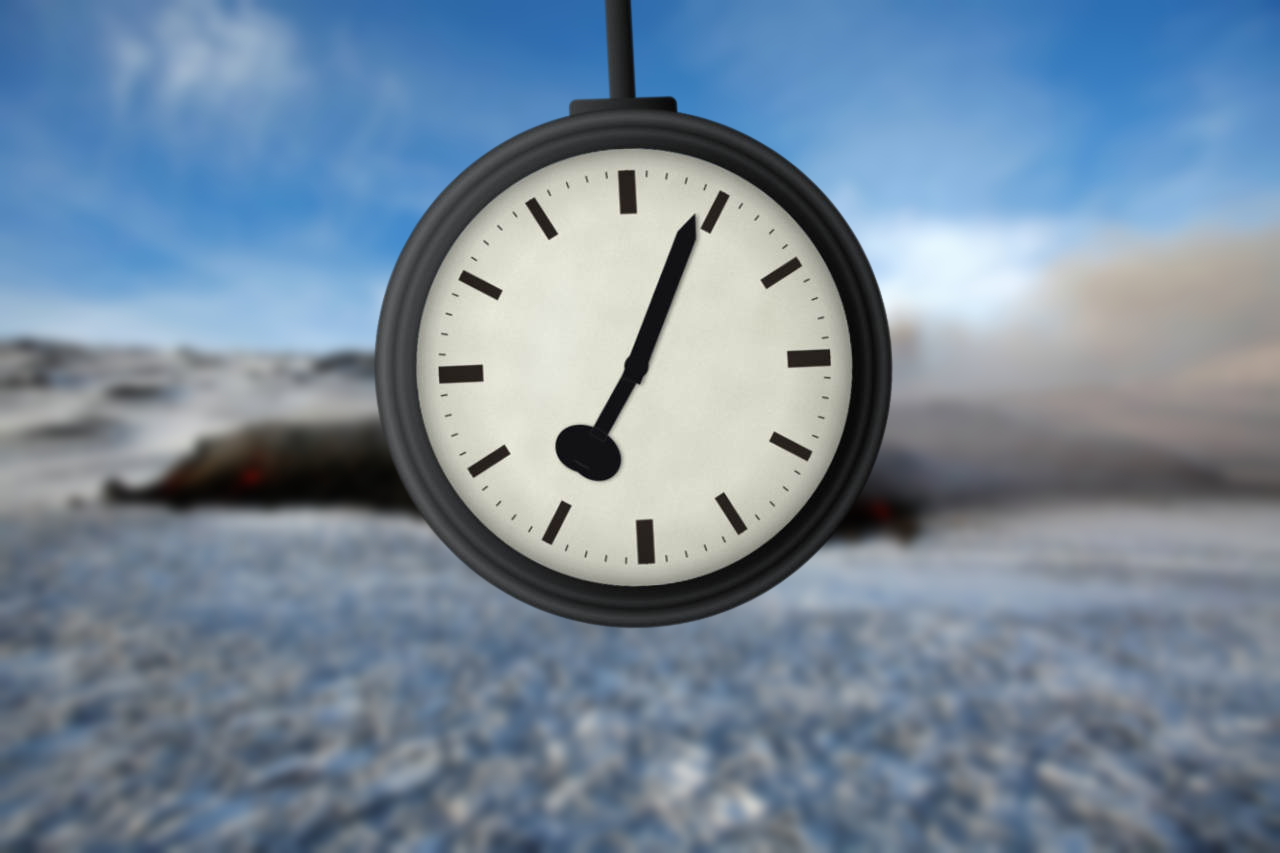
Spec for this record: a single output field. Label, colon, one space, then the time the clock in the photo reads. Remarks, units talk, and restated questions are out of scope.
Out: 7:04
